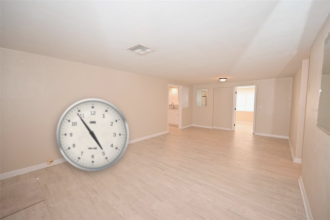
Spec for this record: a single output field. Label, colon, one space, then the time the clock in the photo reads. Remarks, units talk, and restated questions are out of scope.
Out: 4:54
